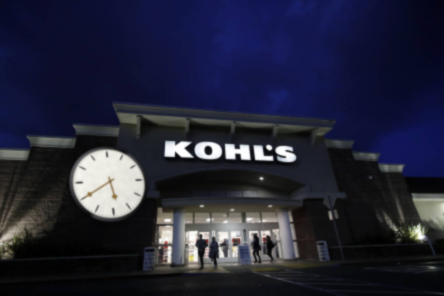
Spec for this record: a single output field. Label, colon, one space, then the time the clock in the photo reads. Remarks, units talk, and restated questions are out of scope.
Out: 5:40
